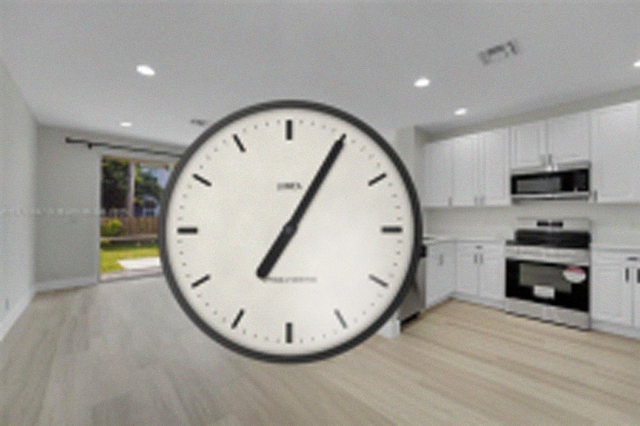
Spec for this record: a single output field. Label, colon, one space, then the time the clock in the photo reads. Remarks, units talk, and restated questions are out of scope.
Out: 7:05
